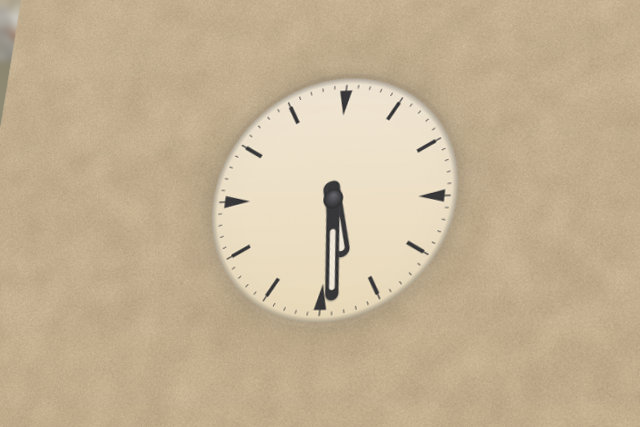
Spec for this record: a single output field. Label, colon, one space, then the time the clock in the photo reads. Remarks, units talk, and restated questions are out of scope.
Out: 5:29
